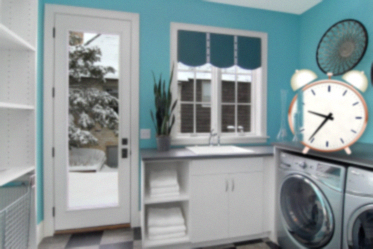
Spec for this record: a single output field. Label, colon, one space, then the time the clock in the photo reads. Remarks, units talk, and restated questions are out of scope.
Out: 9:36
